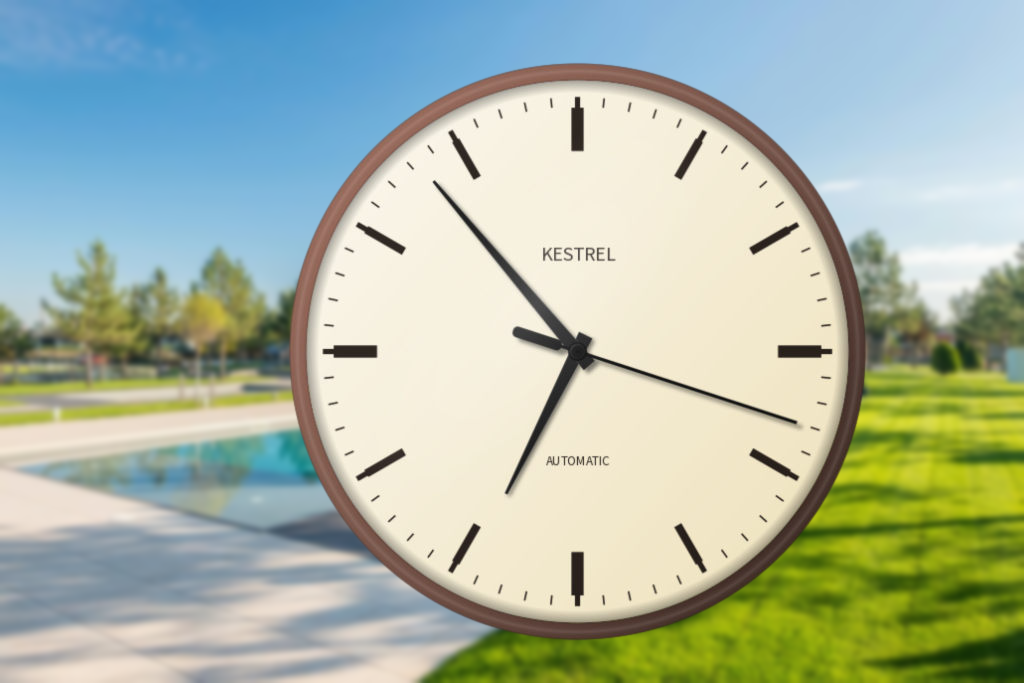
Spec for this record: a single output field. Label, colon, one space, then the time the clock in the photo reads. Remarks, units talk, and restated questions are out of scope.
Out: 6:53:18
